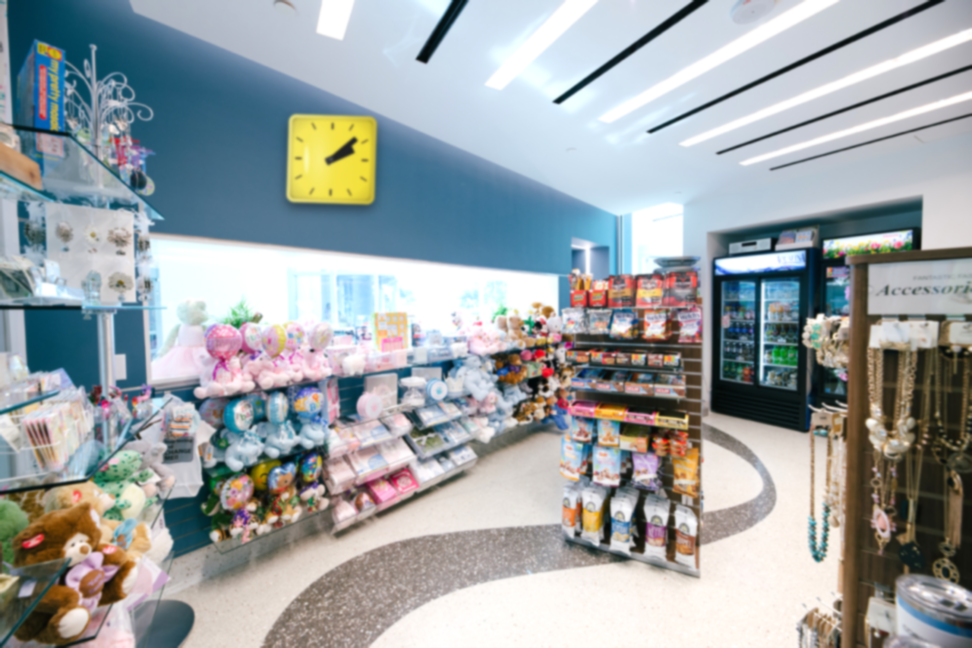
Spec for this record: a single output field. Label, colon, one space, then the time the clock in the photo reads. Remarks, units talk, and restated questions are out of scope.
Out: 2:08
